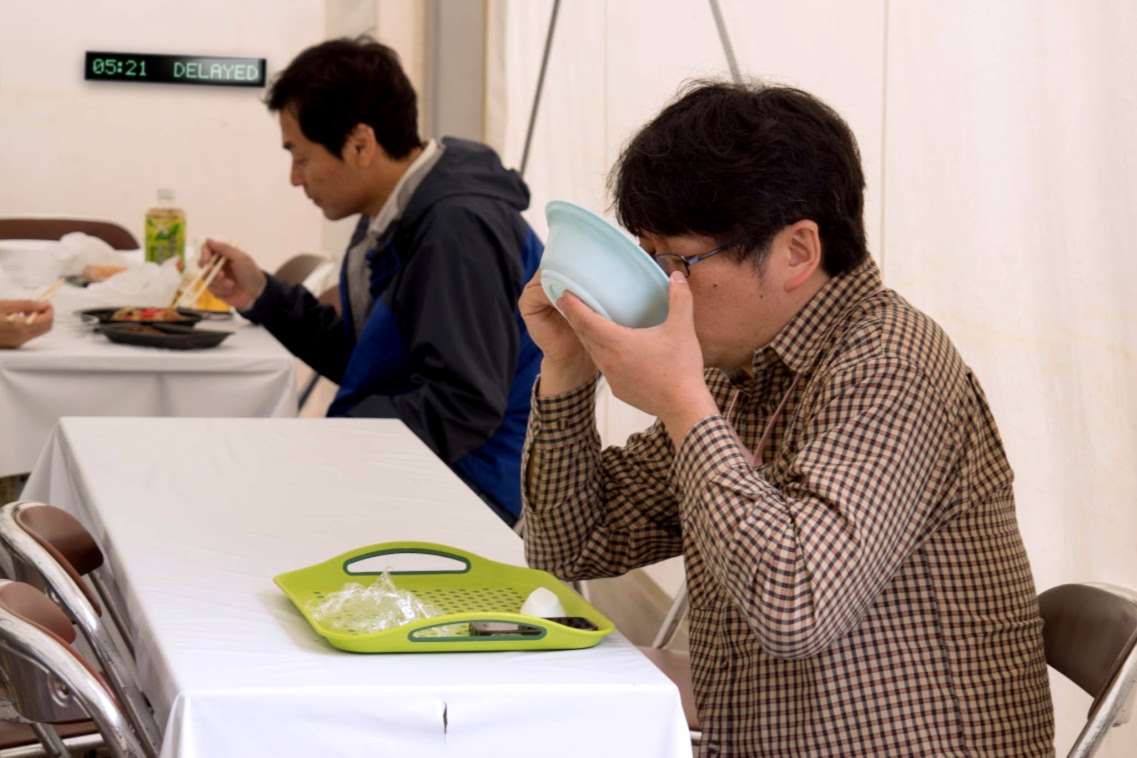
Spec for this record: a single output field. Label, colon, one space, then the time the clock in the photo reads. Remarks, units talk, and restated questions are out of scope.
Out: 5:21
